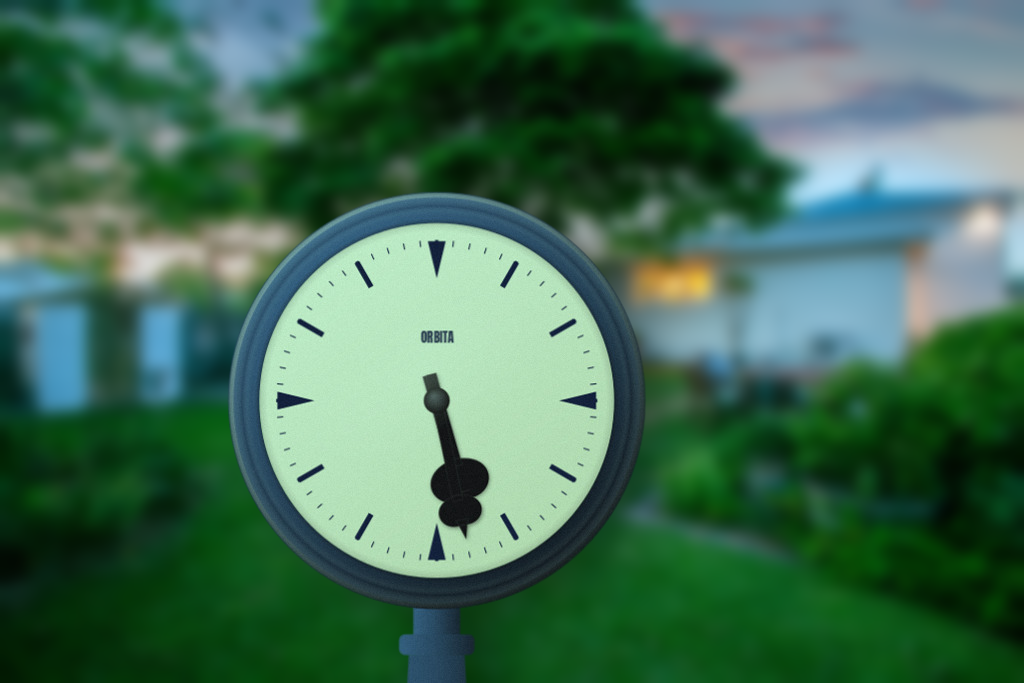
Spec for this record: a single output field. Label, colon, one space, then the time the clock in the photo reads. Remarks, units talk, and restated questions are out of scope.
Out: 5:28
